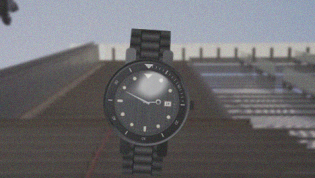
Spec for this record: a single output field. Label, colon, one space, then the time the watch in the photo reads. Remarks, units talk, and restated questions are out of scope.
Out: 2:49
